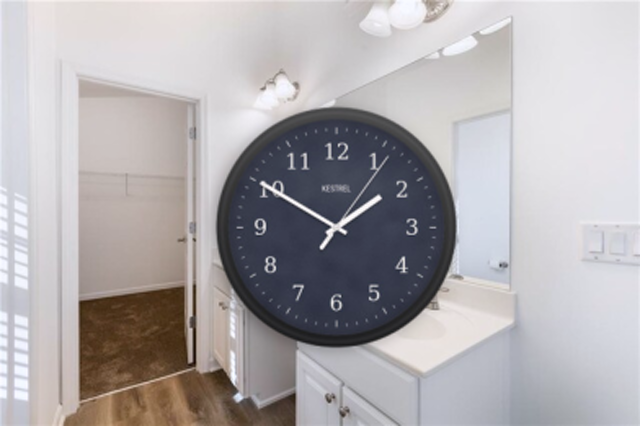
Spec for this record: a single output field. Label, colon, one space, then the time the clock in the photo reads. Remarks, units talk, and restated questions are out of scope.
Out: 1:50:06
